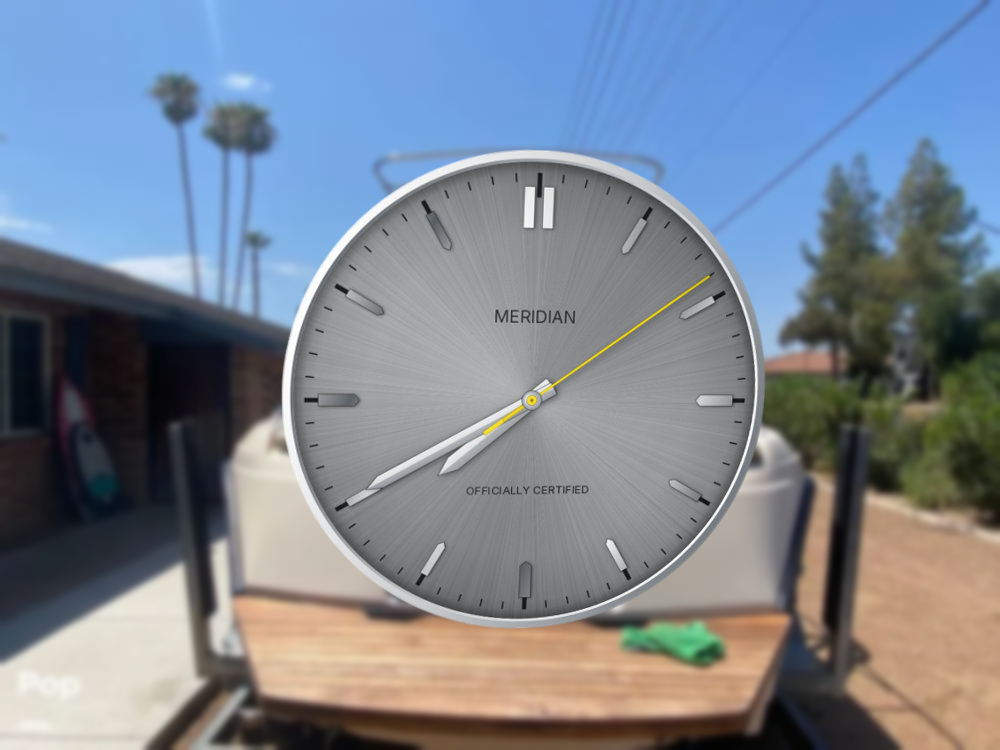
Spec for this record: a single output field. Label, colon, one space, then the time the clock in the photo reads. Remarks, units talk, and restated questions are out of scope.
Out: 7:40:09
